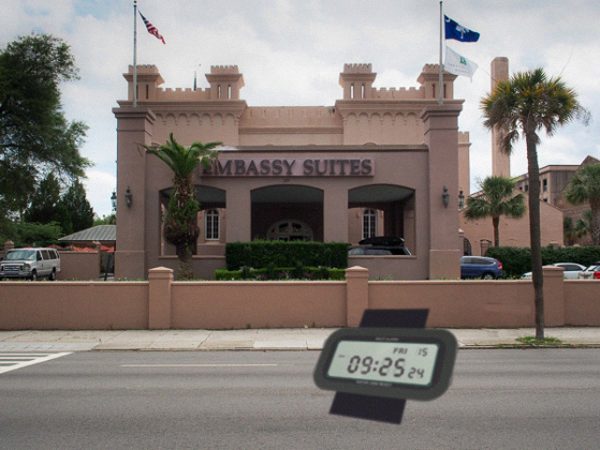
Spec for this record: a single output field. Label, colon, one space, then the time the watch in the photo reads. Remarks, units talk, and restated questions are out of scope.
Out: 9:25:24
